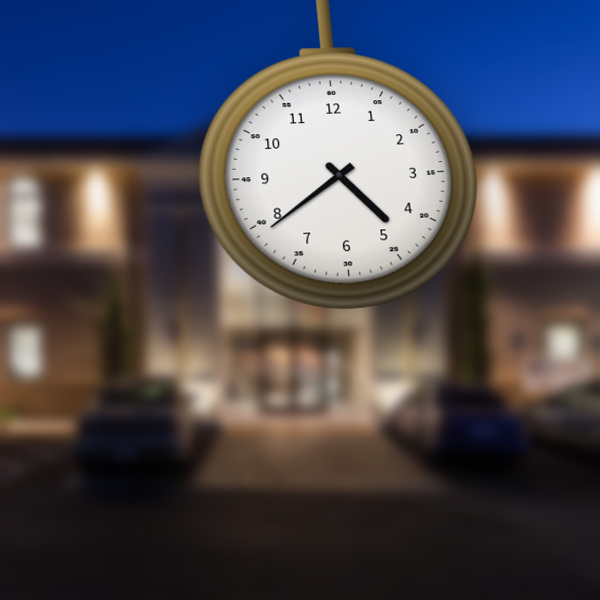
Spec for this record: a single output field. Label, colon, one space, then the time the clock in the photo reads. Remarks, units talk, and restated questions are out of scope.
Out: 4:39
